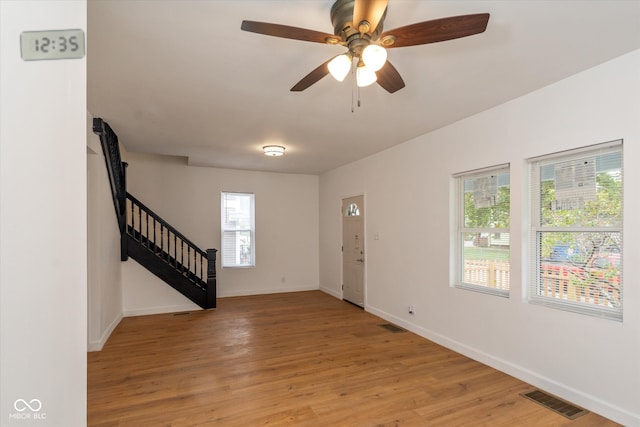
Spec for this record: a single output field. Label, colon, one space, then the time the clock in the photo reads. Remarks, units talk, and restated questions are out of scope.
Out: 12:35
